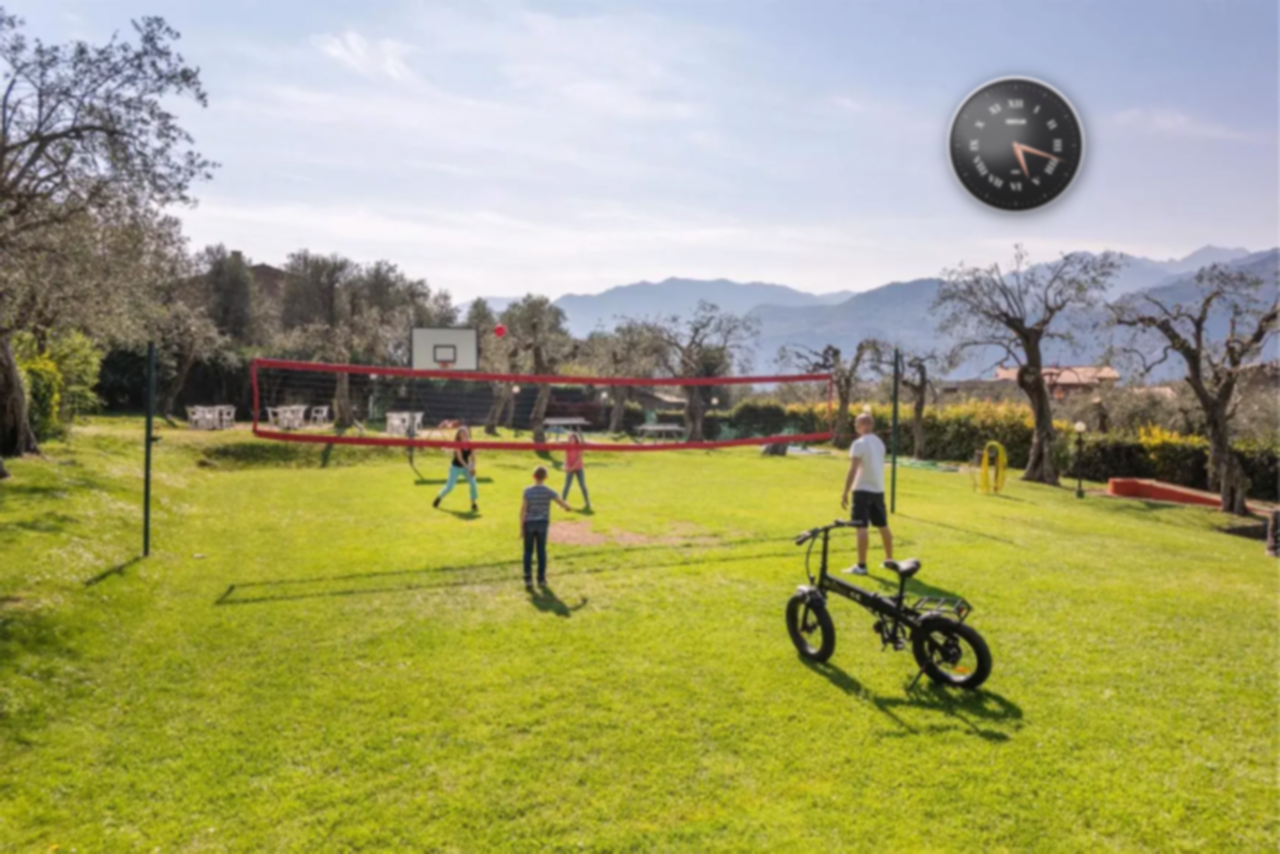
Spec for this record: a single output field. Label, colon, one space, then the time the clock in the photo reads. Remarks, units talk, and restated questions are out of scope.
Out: 5:18
